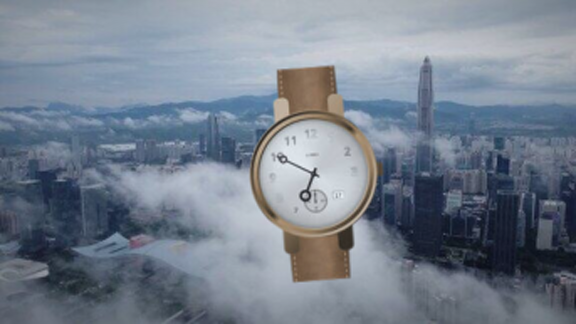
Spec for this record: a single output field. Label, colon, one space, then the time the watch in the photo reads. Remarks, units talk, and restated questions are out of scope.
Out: 6:50
